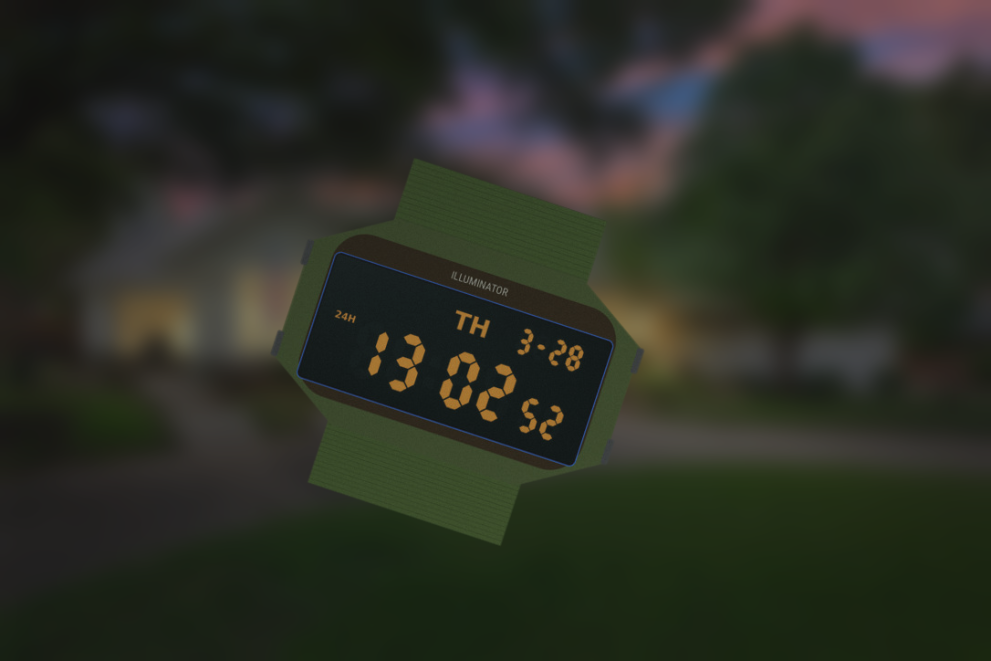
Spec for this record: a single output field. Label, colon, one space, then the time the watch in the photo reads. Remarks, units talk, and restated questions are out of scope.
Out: 13:02:52
